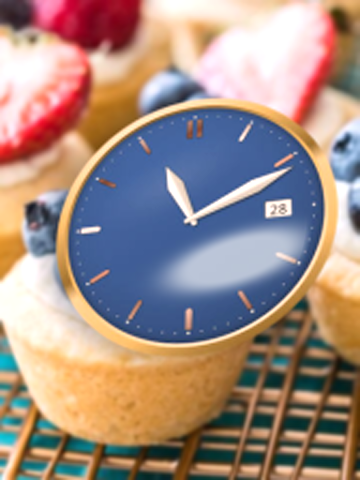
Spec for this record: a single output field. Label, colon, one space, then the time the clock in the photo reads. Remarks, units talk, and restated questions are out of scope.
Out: 11:11
